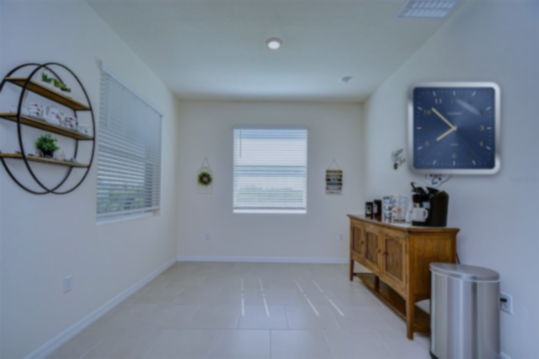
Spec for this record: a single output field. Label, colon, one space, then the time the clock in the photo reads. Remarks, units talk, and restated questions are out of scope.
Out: 7:52
